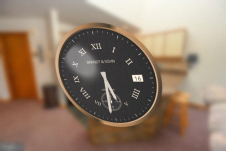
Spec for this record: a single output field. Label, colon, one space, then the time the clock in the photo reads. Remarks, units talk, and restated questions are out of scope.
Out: 5:31
